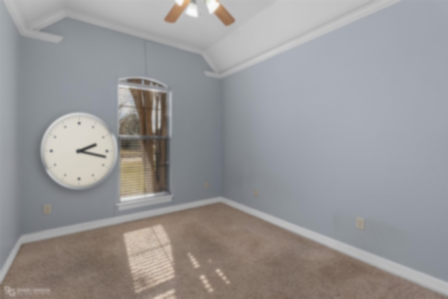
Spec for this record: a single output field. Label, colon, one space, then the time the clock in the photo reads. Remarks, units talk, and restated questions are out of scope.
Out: 2:17
